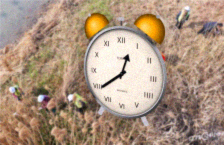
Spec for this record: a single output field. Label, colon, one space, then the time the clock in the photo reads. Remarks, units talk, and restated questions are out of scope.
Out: 12:39
